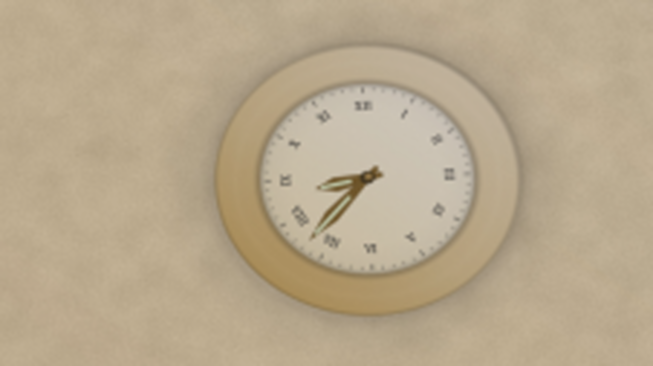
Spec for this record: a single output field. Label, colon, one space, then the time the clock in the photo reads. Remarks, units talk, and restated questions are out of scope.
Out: 8:37
